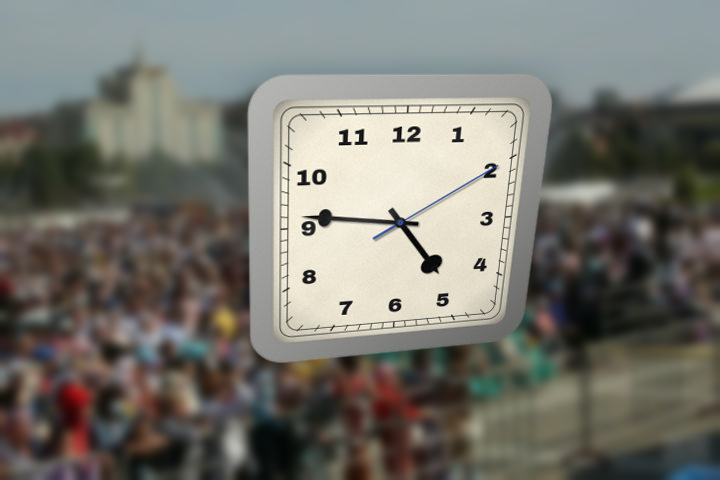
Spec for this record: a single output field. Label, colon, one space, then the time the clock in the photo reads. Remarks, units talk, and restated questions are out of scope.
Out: 4:46:10
